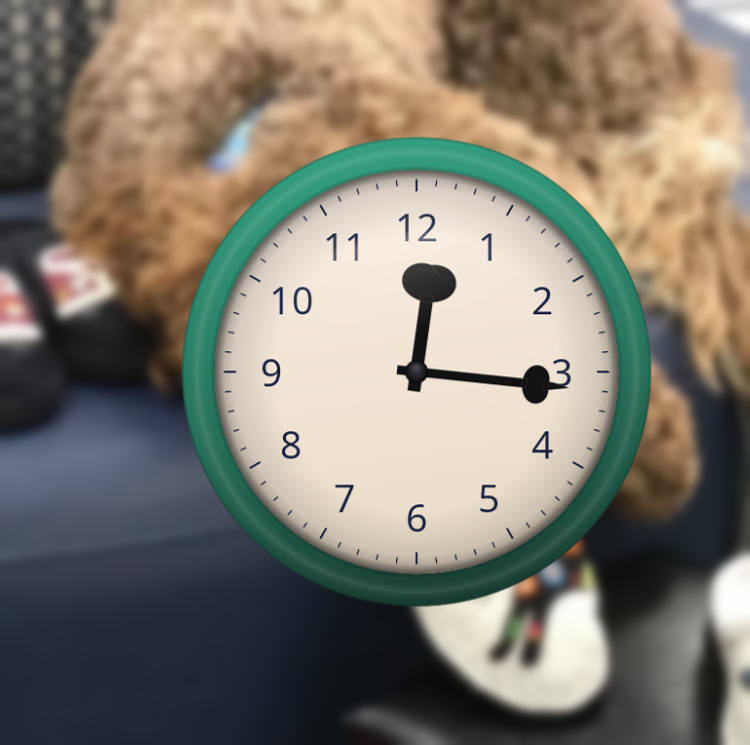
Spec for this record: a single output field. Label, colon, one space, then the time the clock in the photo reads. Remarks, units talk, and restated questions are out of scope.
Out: 12:16
